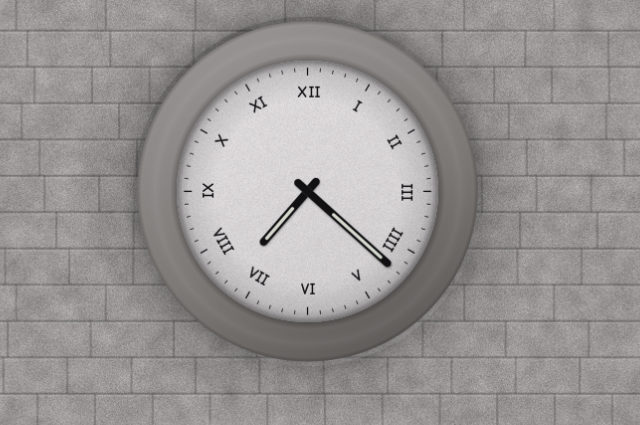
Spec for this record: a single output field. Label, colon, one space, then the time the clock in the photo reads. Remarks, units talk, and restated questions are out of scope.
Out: 7:22
